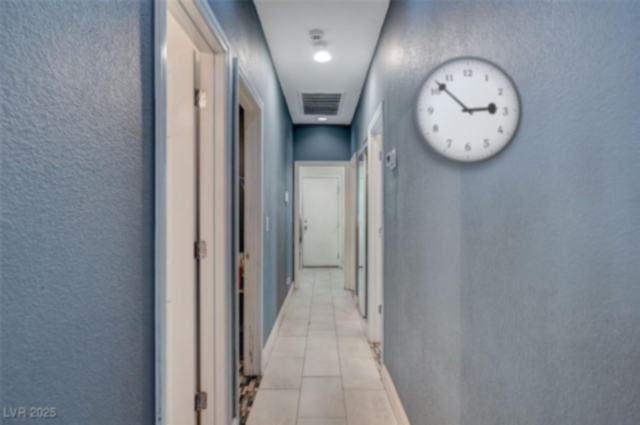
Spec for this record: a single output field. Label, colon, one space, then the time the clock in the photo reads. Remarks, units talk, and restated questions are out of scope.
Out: 2:52
